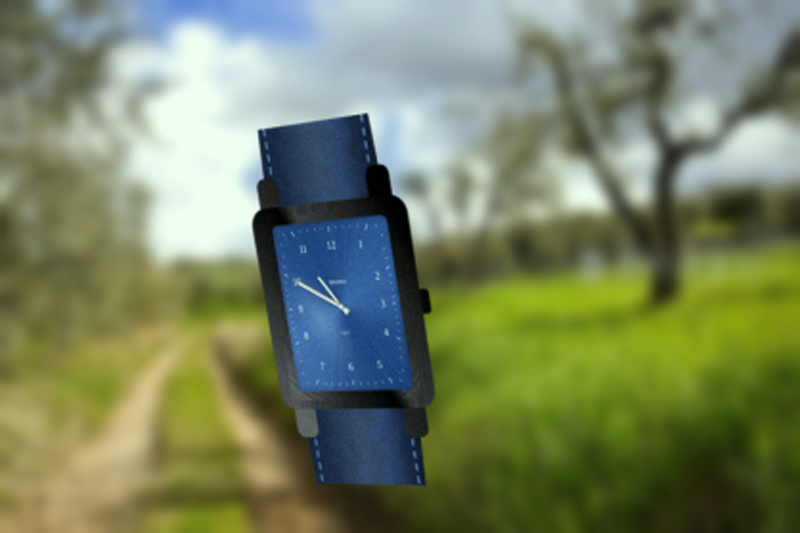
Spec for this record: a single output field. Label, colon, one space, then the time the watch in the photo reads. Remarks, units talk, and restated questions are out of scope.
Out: 10:50
